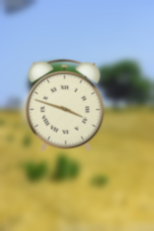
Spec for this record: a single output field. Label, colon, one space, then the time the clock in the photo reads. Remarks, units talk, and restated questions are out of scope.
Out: 3:48
